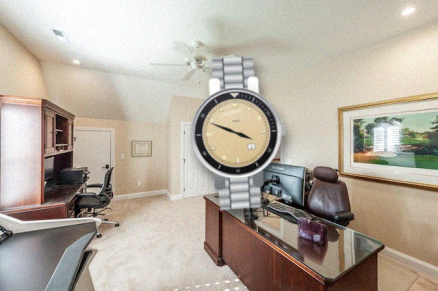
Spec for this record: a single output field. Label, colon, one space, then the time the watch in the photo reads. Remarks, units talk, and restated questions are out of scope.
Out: 3:49
